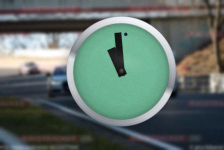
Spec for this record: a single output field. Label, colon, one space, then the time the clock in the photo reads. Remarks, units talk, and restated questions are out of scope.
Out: 10:58
